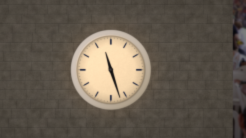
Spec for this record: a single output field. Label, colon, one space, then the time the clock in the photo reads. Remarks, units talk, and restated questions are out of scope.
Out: 11:27
